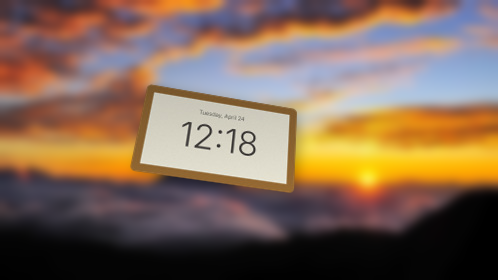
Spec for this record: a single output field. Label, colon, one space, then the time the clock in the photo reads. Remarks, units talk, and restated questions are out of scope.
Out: 12:18
